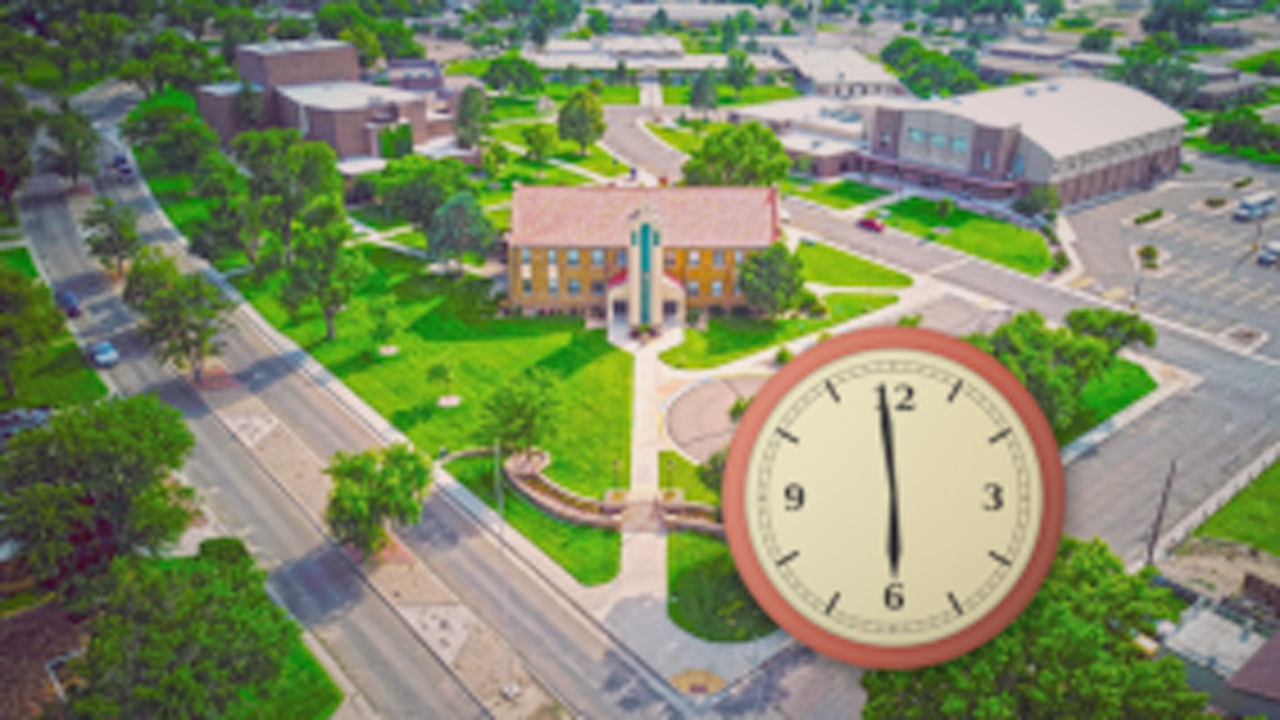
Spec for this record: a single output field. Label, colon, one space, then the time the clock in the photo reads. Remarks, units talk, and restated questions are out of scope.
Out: 5:59
